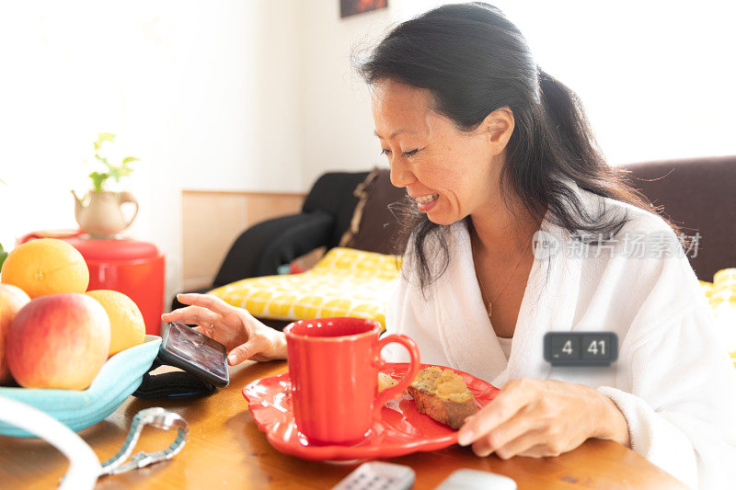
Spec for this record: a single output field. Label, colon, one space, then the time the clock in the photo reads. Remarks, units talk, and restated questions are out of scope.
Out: 4:41
